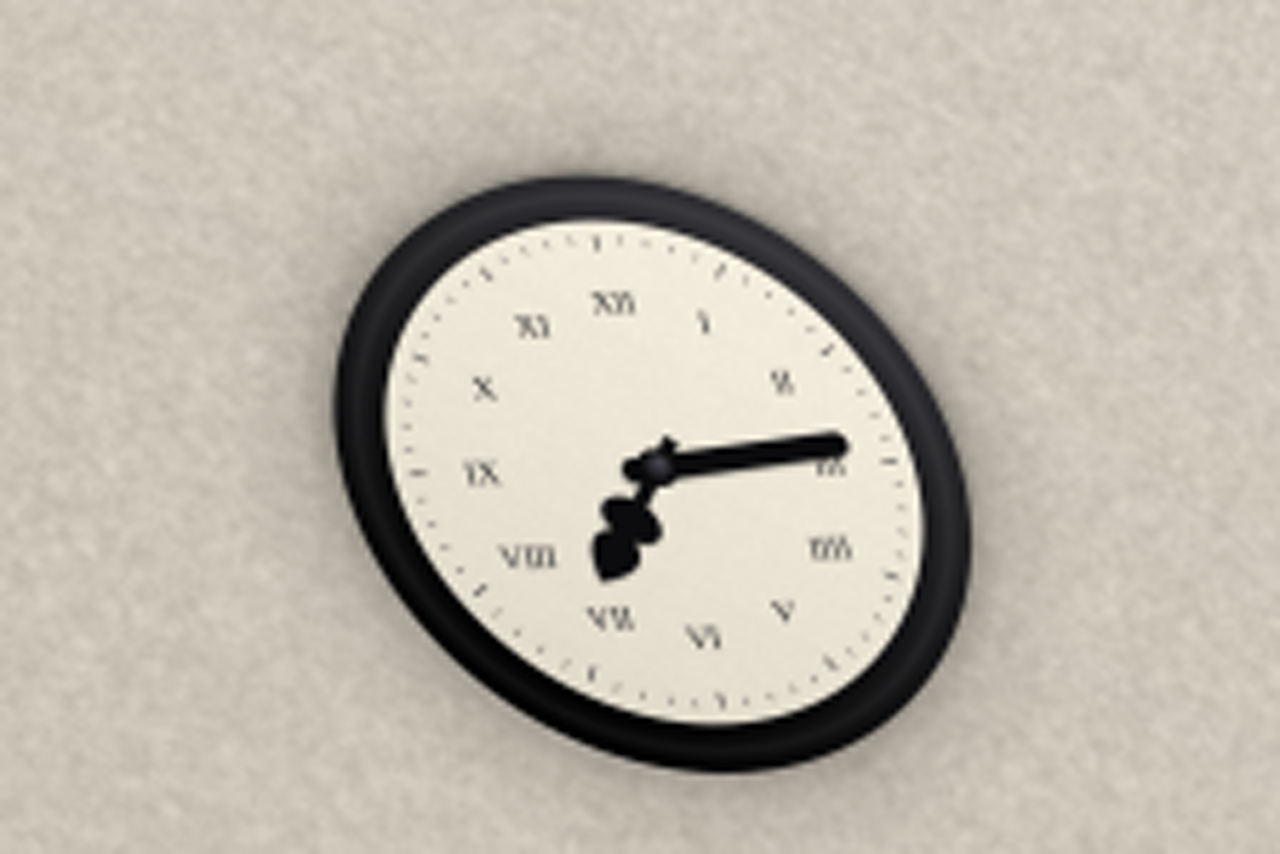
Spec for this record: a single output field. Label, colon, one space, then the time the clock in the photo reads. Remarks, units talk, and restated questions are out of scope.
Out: 7:14
